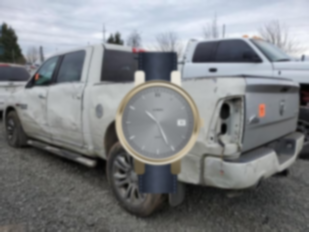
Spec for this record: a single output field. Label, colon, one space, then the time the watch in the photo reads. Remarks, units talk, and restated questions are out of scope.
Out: 10:26
